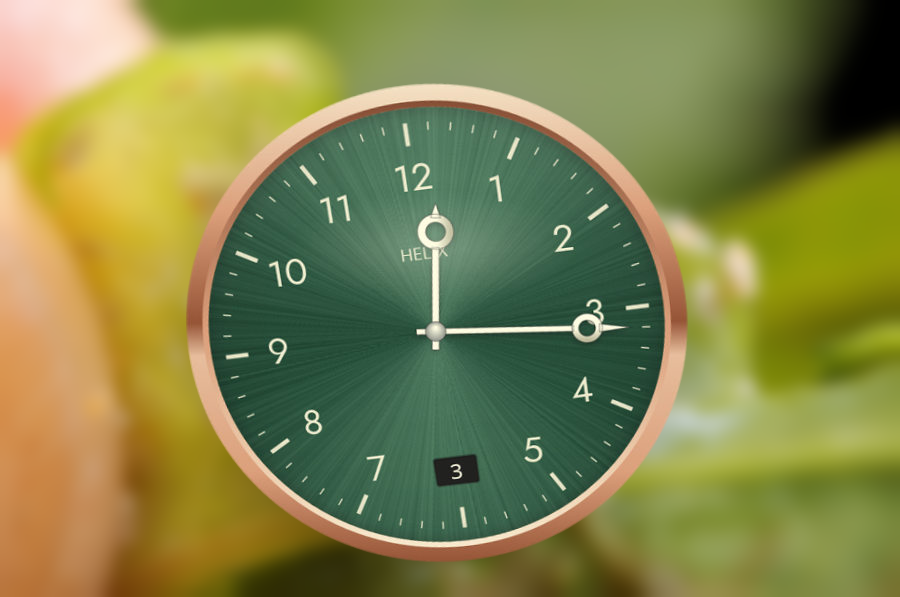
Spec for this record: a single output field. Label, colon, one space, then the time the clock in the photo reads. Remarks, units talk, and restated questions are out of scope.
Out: 12:16
